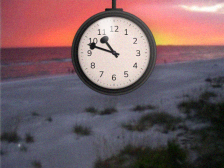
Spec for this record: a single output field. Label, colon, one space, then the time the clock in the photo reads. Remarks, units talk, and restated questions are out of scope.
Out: 10:48
